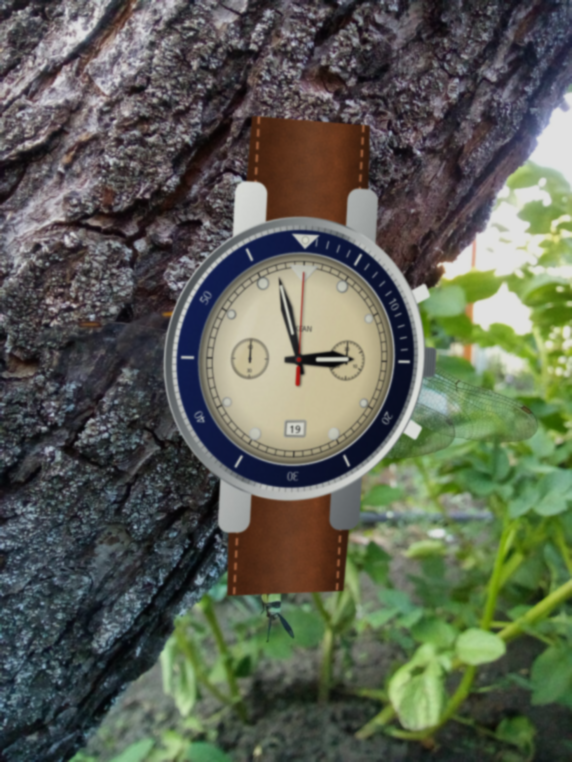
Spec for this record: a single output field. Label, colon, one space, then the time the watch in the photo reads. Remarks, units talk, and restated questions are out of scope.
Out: 2:57
